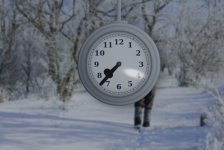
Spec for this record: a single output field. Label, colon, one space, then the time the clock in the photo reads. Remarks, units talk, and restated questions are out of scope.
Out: 7:37
